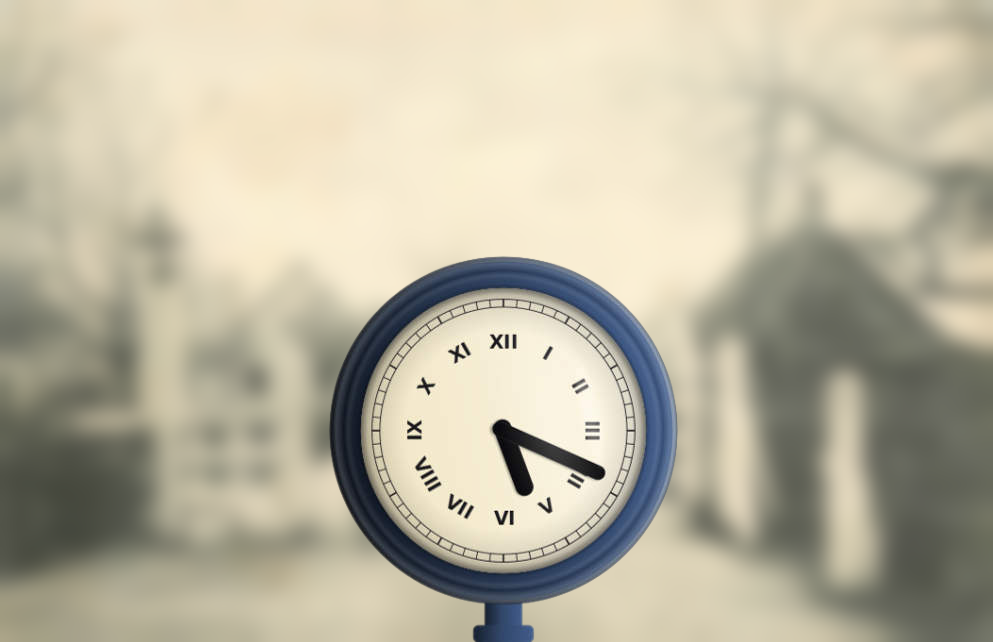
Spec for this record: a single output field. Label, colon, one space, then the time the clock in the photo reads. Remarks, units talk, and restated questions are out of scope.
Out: 5:19
